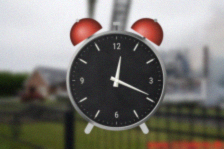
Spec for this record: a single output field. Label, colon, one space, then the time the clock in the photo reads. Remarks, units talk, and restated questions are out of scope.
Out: 12:19
